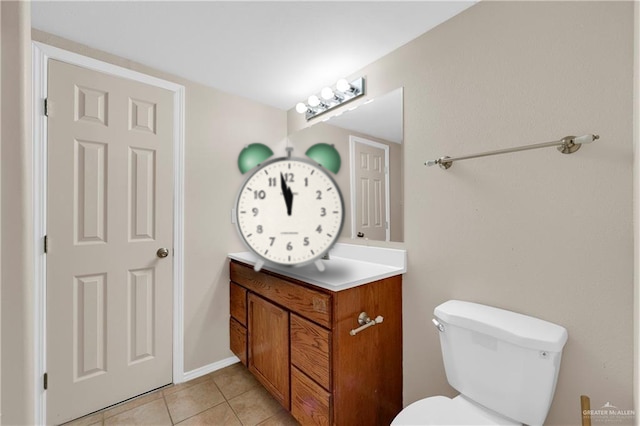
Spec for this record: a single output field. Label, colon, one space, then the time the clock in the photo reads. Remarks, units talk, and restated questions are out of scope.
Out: 11:58
